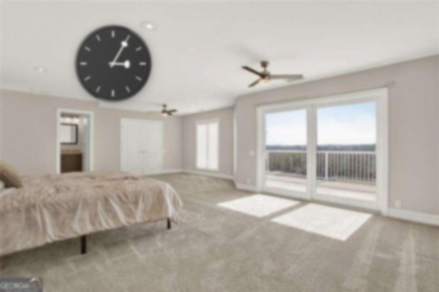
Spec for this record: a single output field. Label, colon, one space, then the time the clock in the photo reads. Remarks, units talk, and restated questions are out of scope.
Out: 3:05
